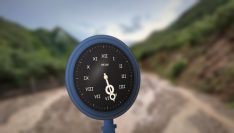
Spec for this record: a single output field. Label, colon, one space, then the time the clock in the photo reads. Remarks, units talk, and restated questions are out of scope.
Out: 5:27
